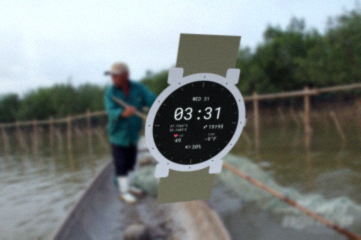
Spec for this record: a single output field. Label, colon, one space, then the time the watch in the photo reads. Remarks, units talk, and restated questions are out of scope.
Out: 3:31
